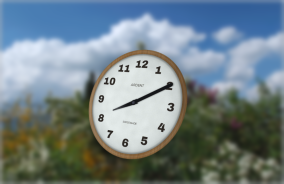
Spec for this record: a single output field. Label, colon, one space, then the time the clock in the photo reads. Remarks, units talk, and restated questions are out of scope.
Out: 8:10
